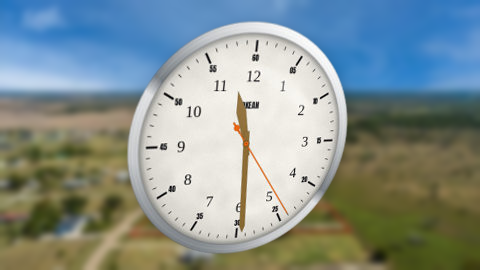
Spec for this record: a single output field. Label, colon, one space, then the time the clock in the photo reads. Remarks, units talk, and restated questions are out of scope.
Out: 11:29:24
